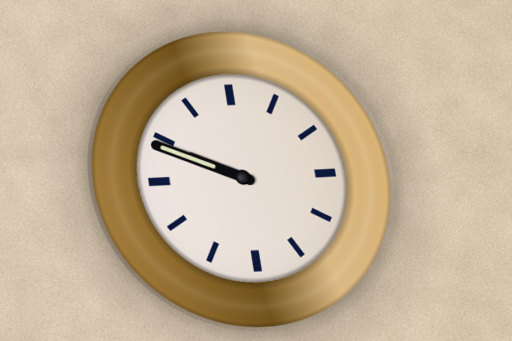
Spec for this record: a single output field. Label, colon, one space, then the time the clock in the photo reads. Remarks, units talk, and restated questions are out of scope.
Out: 9:49
